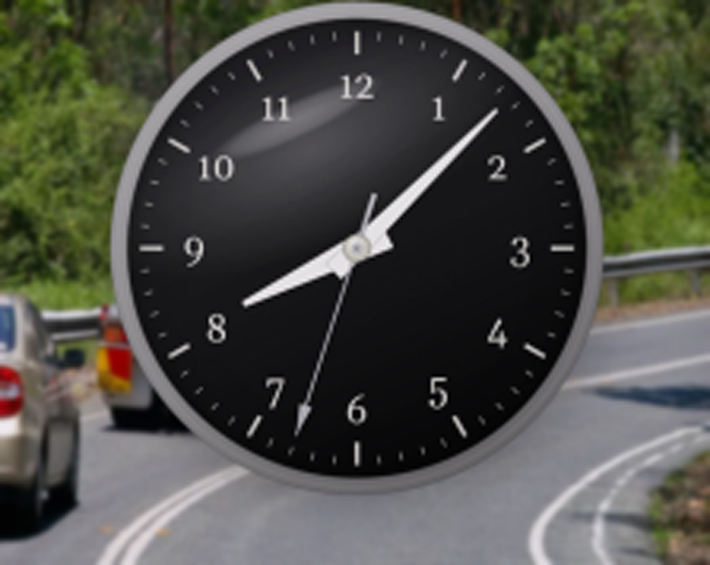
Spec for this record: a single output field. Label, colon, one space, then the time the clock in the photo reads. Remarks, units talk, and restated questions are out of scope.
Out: 8:07:33
